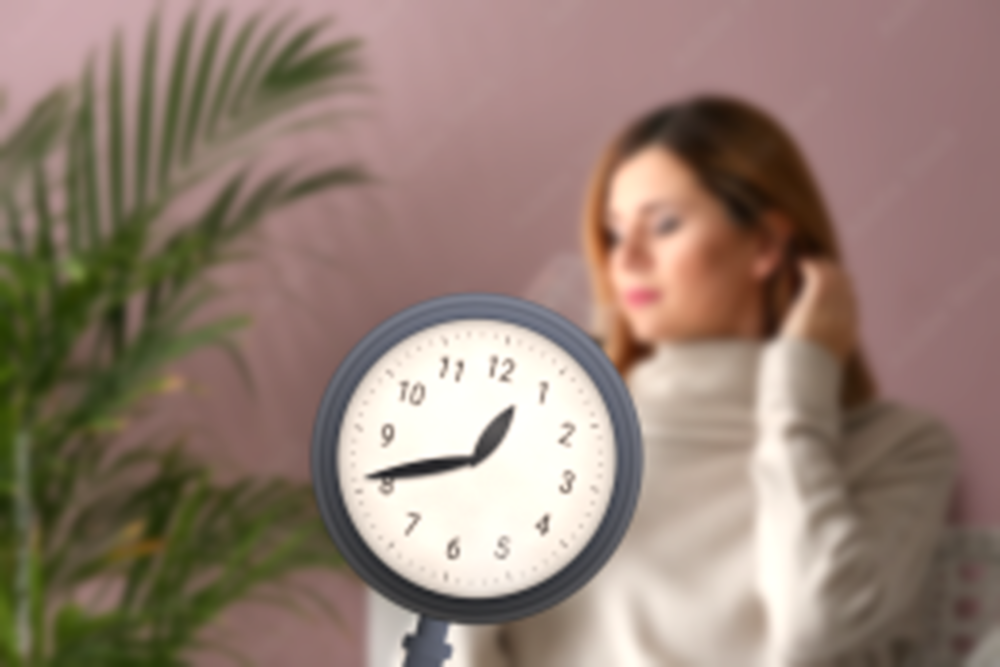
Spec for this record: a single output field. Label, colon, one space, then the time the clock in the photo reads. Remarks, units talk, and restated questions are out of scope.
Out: 12:41
